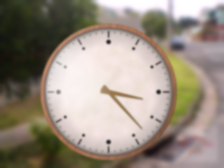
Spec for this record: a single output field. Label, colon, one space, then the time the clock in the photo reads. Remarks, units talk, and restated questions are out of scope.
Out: 3:23
